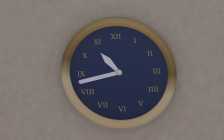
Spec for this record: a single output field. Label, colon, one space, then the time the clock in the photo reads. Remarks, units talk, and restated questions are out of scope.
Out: 10:43
